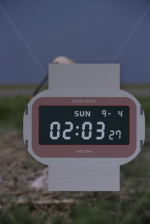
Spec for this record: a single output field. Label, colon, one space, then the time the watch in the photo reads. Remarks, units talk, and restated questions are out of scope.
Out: 2:03:27
